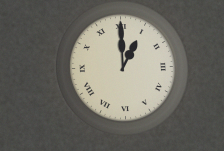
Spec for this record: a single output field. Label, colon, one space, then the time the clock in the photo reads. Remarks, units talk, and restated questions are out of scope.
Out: 1:00
